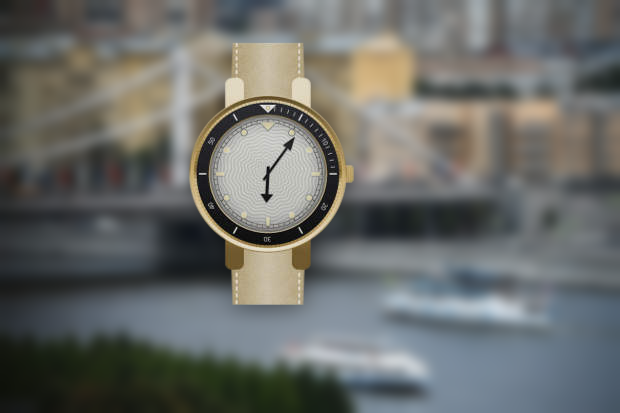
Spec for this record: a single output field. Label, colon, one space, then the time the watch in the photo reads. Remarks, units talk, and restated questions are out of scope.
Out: 6:06
